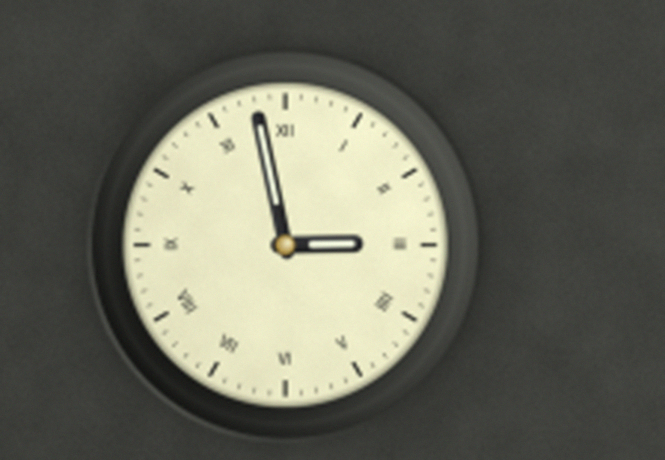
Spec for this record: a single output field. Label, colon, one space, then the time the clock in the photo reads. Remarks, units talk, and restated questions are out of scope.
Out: 2:58
